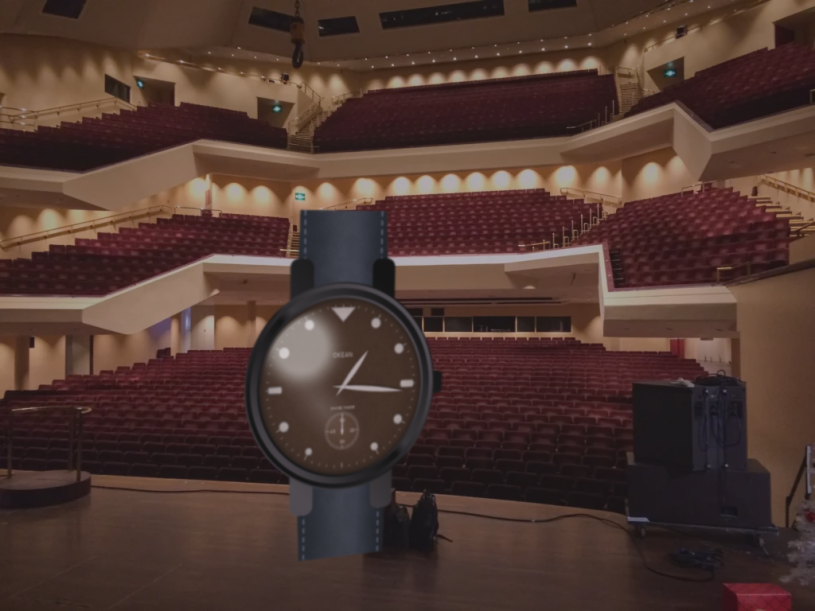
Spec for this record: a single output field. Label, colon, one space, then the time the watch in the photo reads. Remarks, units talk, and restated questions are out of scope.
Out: 1:16
